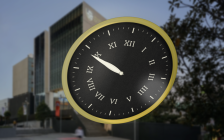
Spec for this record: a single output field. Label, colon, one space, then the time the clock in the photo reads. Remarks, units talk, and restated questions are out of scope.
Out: 9:49
